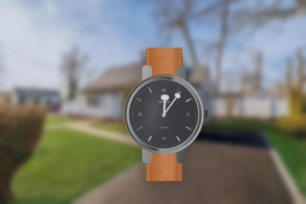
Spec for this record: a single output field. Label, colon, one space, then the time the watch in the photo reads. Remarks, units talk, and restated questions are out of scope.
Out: 12:06
